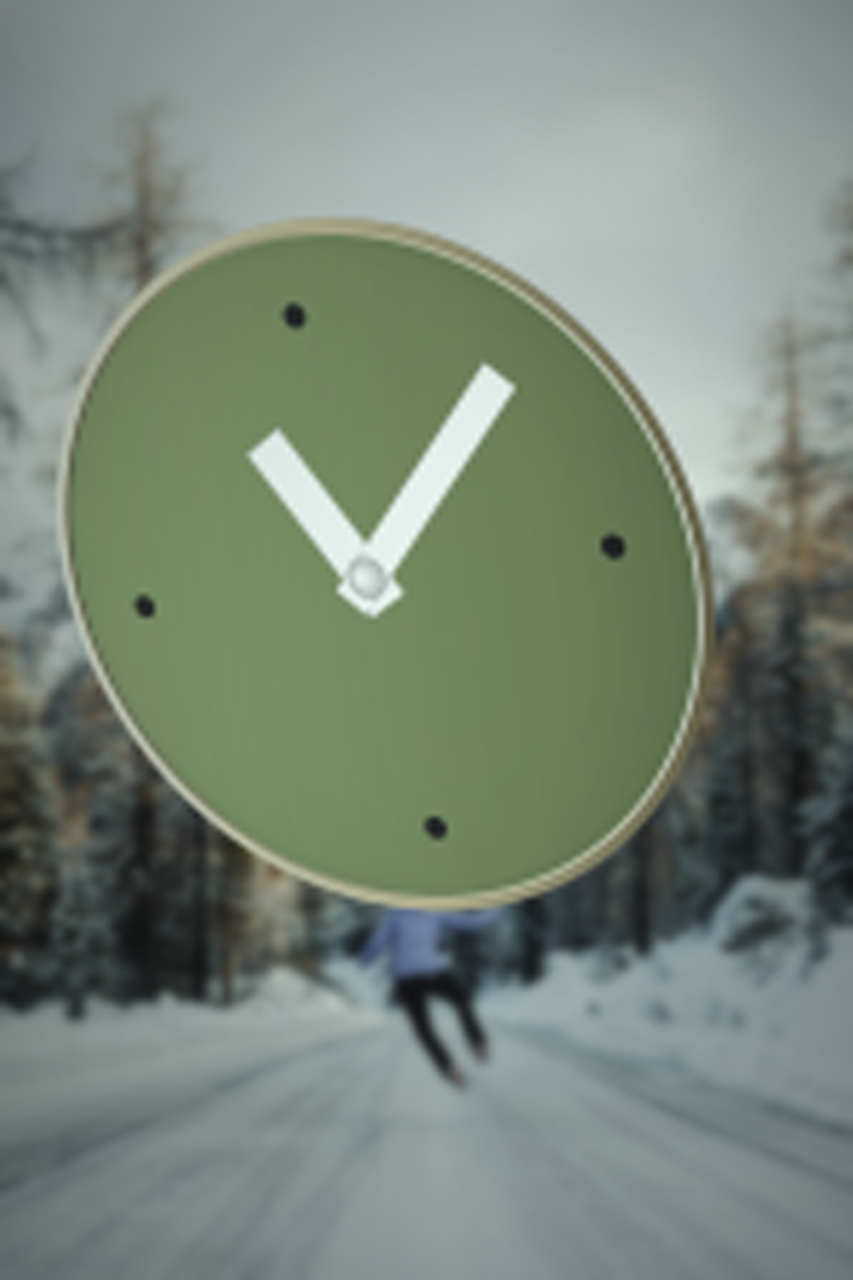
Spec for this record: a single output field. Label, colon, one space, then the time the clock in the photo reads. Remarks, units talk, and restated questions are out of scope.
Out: 11:08
